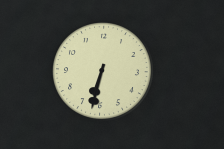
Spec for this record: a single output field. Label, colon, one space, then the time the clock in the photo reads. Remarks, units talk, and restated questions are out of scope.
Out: 6:32
